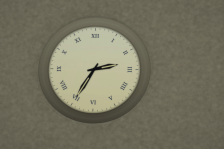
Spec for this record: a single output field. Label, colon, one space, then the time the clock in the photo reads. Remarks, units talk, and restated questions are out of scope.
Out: 2:35
